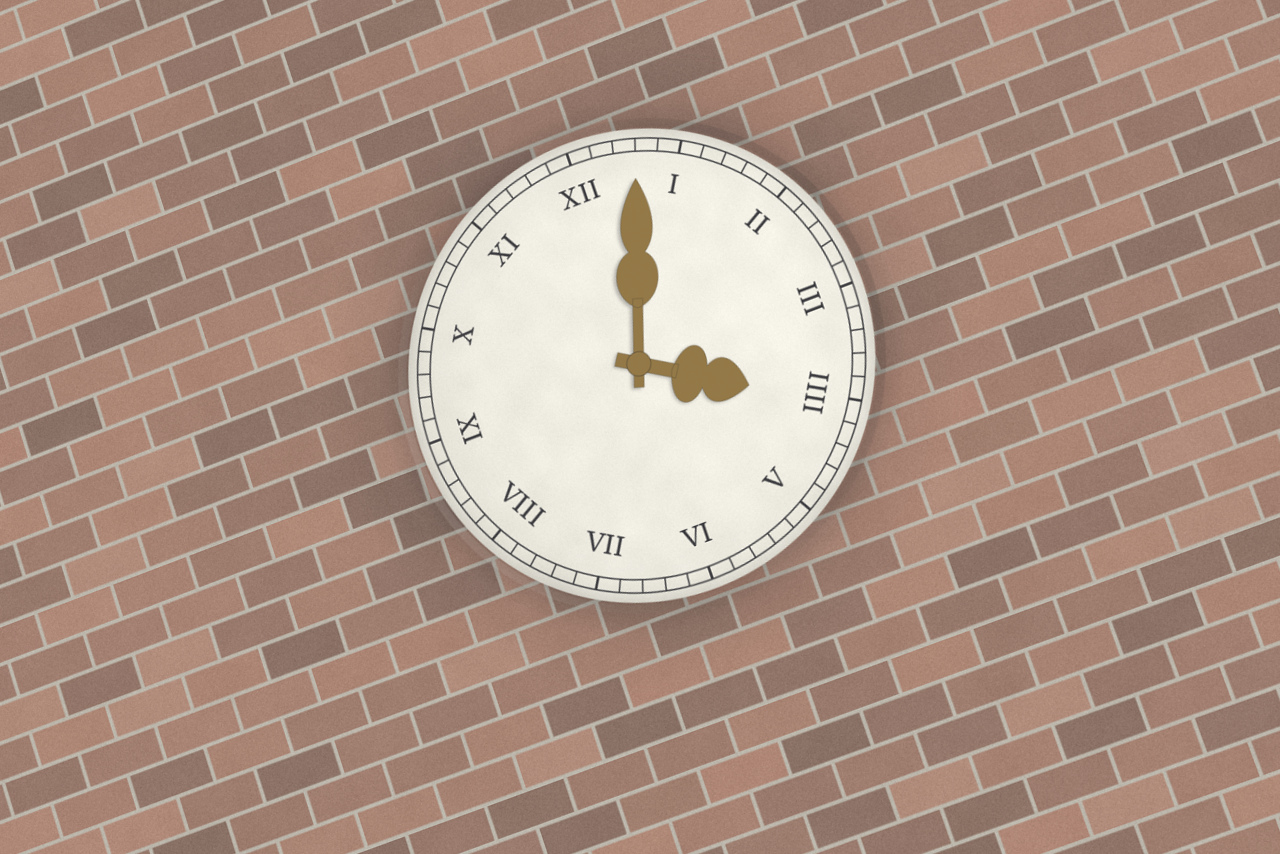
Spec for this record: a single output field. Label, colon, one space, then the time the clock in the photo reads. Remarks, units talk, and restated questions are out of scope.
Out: 4:03
